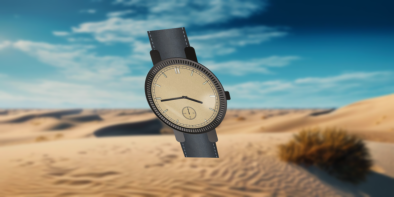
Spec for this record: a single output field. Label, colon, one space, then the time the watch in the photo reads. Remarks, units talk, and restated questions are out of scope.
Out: 3:44
